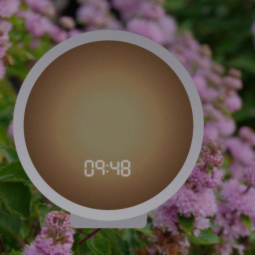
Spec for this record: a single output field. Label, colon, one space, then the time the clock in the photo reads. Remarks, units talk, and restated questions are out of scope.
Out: 9:48
